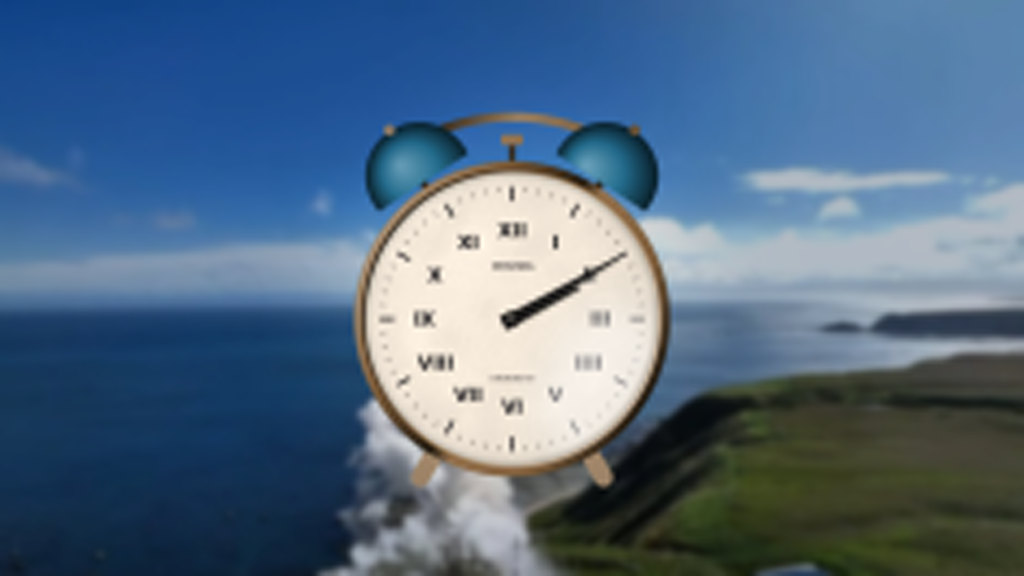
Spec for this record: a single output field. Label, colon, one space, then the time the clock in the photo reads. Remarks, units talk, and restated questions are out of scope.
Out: 2:10
